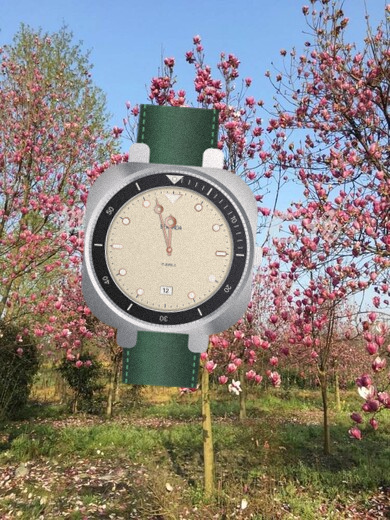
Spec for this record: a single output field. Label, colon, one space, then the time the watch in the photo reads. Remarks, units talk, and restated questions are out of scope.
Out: 11:57
